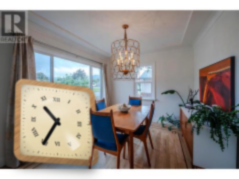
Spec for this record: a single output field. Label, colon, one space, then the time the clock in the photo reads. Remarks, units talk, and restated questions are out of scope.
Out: 10:35
